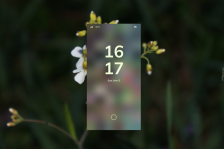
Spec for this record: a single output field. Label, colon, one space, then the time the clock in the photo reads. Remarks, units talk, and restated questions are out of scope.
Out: 16:17
